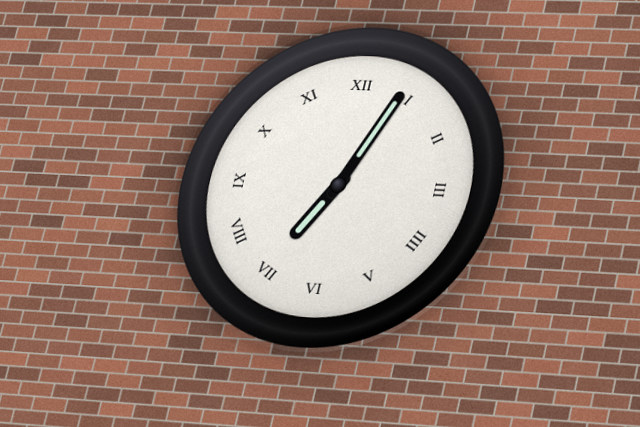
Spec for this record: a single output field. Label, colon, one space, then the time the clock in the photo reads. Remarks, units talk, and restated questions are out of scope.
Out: 7:04
